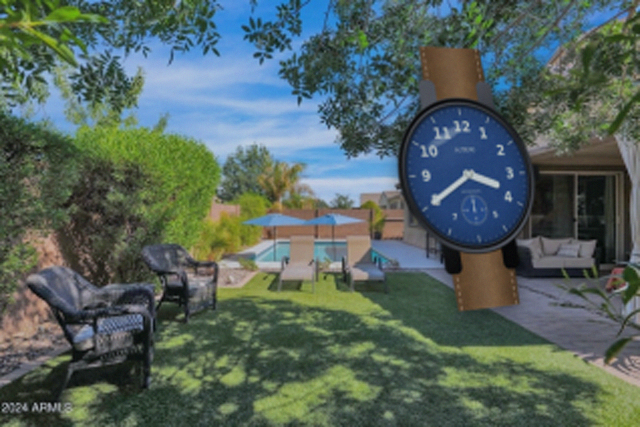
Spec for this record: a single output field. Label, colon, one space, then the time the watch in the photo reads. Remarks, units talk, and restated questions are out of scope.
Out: 3:40
